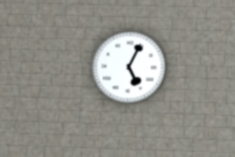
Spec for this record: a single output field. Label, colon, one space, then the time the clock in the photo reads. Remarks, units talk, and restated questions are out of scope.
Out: 5:04
